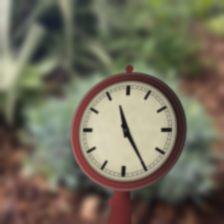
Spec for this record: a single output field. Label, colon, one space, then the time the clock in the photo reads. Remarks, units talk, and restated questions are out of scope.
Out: 11:25
